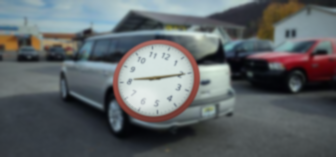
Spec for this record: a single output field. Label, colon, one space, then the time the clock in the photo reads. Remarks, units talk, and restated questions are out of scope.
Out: 8:10
